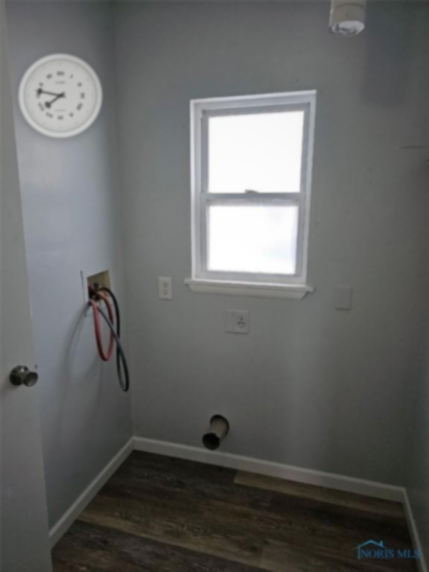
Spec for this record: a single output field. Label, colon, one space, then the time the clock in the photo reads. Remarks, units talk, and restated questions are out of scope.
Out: 7:47
